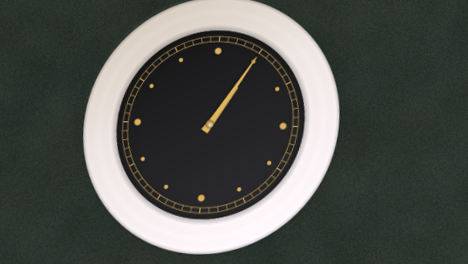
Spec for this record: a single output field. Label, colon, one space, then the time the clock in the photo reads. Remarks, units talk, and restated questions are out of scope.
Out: 1:05
